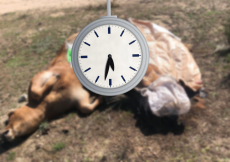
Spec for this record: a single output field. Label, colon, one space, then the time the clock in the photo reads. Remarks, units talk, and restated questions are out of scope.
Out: 5:32
